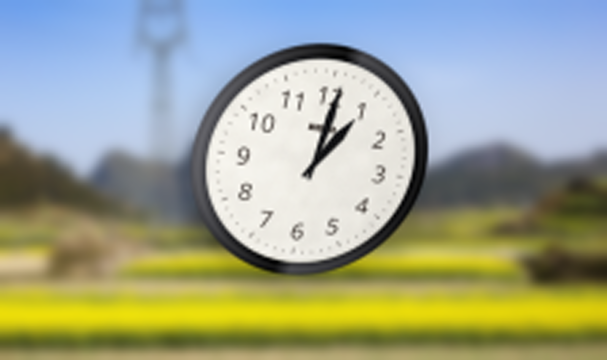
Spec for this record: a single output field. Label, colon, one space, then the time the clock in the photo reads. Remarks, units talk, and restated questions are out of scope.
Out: 1:01
